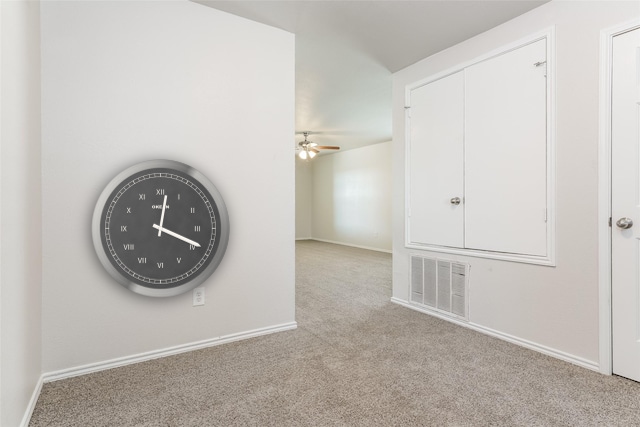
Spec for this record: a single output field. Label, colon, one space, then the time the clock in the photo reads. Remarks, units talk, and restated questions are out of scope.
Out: 12:19
